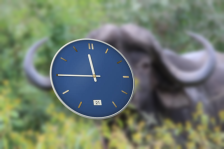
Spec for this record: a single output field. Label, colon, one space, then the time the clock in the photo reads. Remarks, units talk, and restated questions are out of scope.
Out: 11:45
